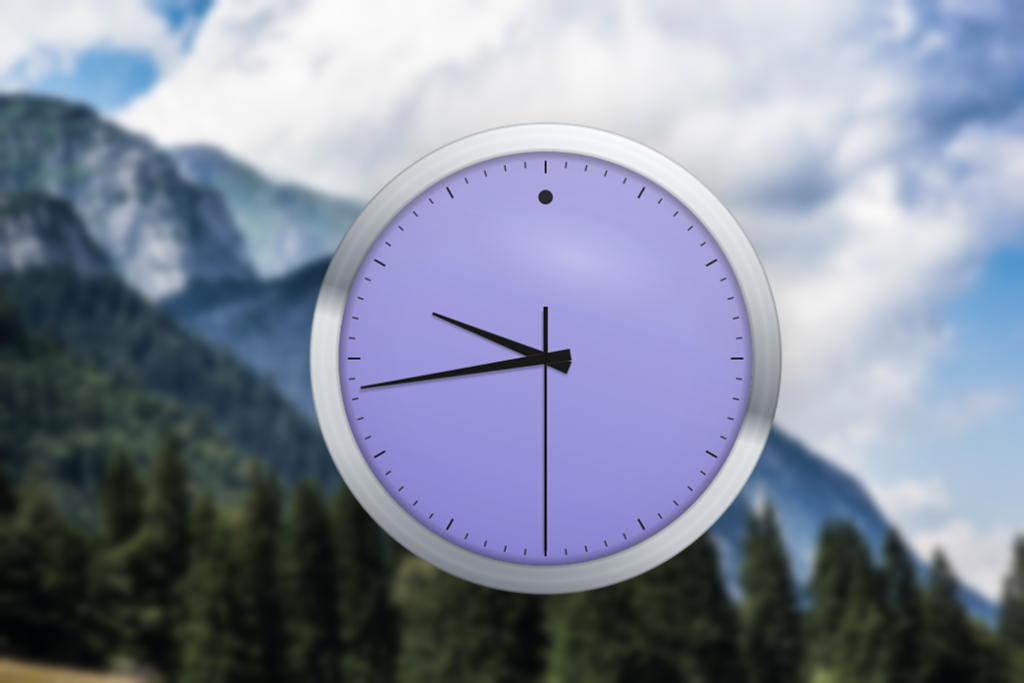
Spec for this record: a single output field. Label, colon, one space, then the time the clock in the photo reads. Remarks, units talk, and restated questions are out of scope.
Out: 9:43:30
